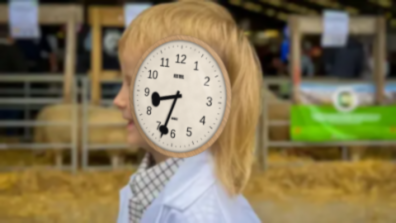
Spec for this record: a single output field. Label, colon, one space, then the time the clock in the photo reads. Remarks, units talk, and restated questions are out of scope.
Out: 8:33
